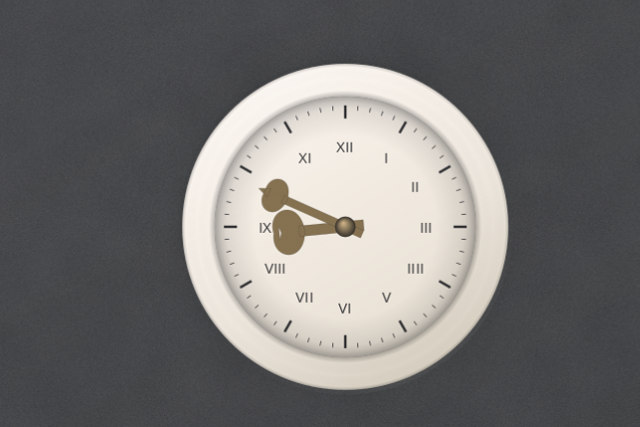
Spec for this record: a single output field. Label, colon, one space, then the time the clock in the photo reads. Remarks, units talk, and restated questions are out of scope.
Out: 8:49
